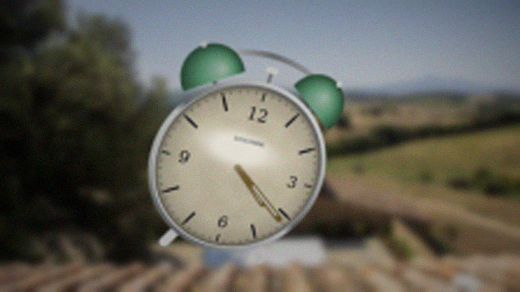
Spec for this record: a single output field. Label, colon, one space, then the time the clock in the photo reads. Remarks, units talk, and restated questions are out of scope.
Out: 4:21
